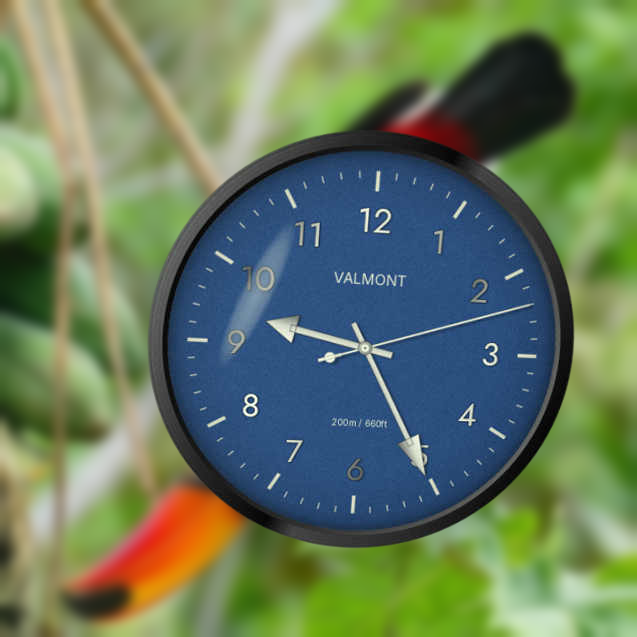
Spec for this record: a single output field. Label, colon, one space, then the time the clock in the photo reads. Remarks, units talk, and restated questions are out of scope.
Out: 9:25:12
